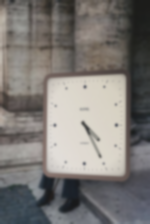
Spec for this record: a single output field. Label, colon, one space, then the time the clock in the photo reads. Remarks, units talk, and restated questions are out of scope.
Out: 4:25
